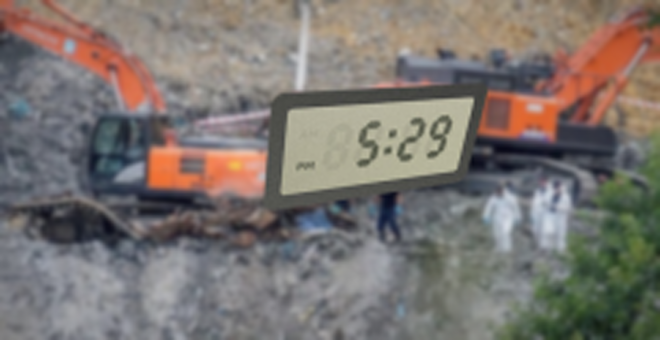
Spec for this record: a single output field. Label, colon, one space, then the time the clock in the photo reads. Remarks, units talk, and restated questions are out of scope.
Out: 5:29
